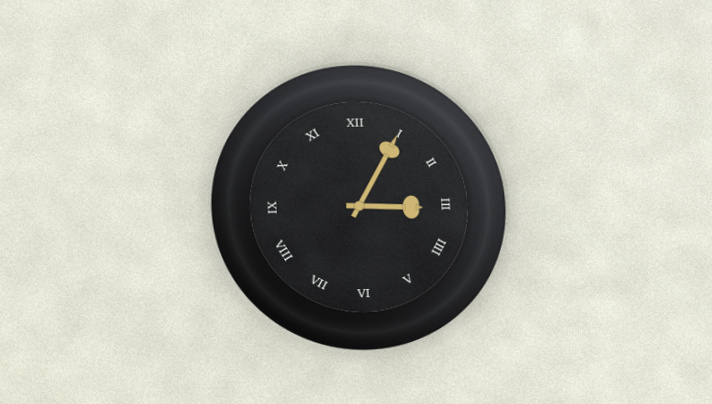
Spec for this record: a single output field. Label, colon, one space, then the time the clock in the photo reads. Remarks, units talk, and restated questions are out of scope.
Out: 3:05
